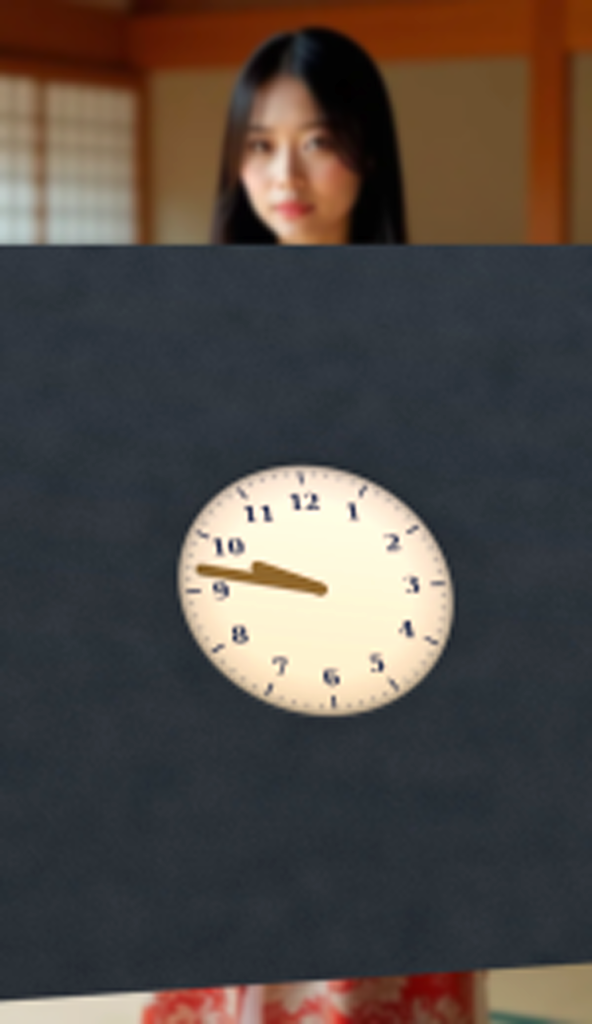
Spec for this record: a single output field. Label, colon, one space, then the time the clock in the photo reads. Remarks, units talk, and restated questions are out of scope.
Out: 9:47
